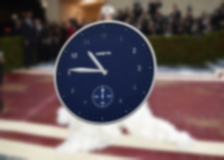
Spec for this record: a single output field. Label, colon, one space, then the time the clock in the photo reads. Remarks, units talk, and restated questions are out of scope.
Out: 10:46
